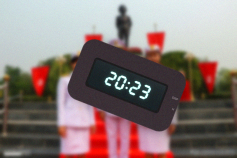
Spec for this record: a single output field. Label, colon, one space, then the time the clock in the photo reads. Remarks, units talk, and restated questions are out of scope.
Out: 20:23
